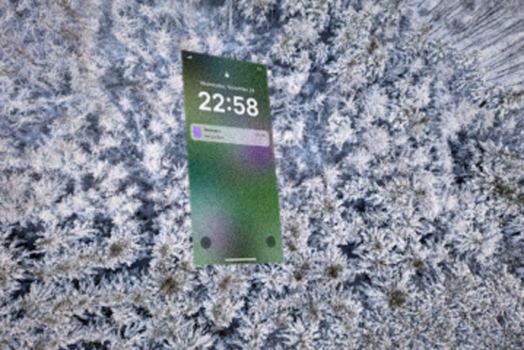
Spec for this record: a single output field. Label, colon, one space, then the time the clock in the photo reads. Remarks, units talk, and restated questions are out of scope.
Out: 22:58
